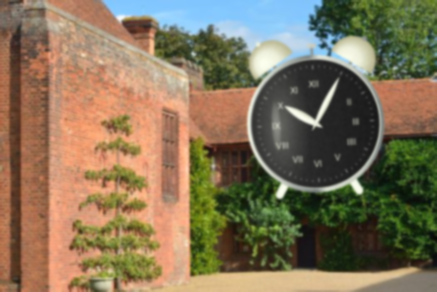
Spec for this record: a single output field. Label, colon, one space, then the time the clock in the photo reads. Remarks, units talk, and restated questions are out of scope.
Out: 10:05
